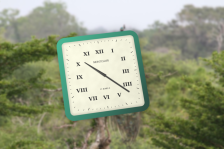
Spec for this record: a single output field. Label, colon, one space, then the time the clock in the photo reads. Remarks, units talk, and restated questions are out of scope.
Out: 10:22
